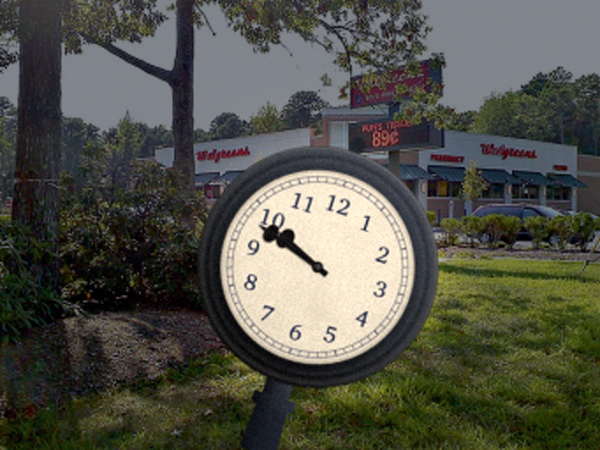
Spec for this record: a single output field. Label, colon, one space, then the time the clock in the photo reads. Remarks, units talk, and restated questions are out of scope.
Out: 9:48
